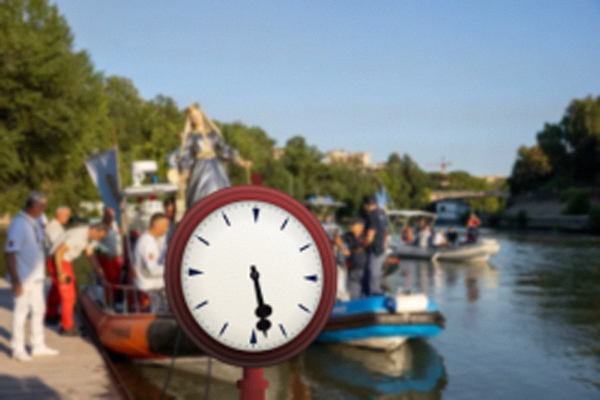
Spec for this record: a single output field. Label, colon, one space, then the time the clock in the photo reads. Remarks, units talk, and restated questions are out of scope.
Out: 5:28
